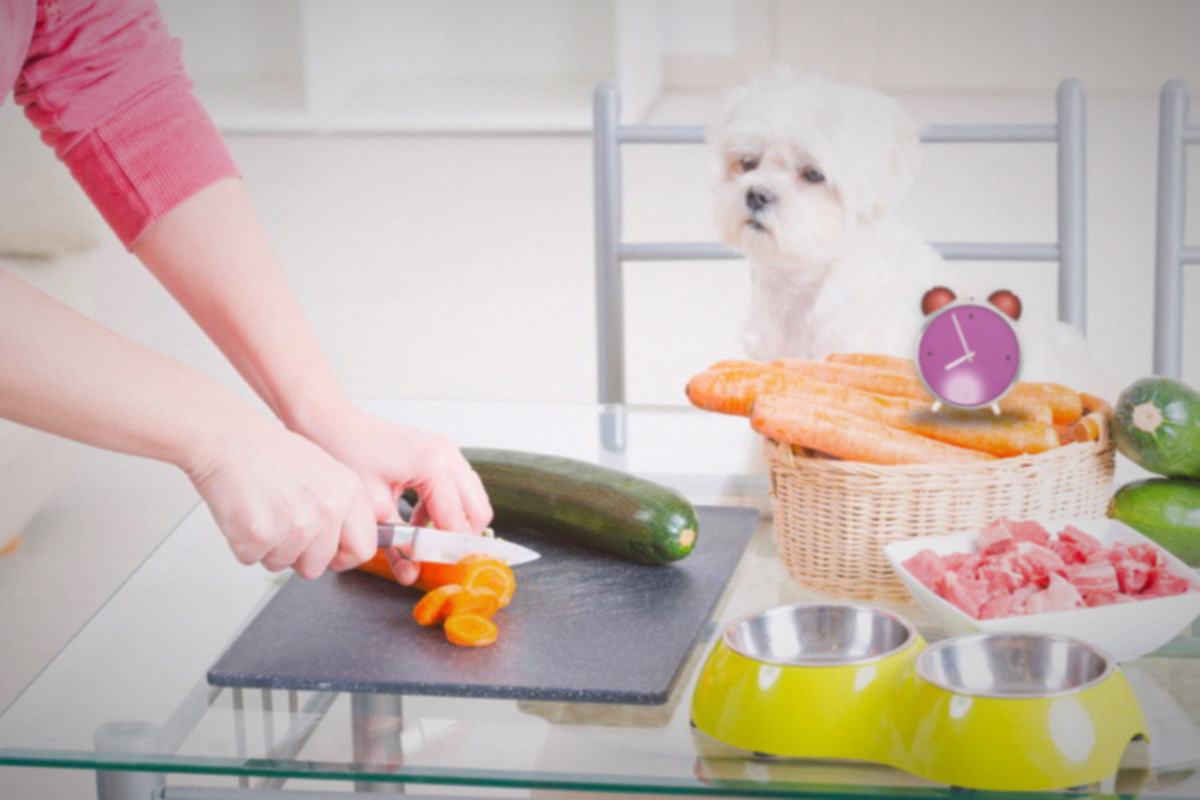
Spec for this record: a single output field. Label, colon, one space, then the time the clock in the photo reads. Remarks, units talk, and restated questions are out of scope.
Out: 7:56
